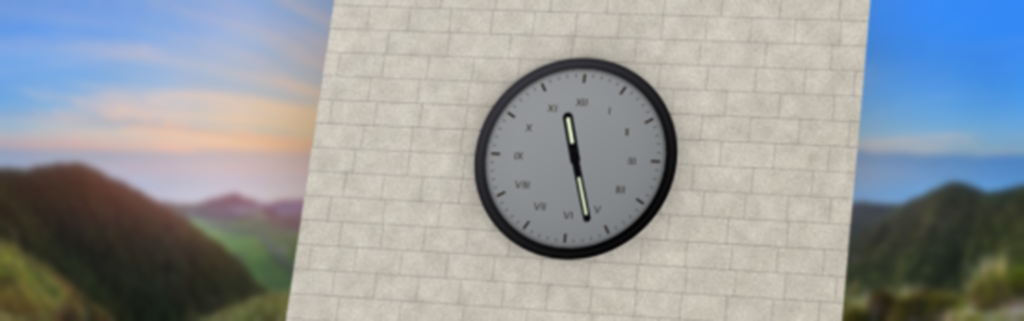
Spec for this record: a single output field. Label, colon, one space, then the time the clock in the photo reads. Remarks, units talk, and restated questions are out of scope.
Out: 11:27
